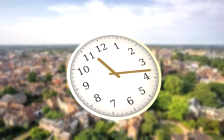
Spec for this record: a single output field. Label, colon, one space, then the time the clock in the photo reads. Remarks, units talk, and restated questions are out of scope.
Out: 11:18
